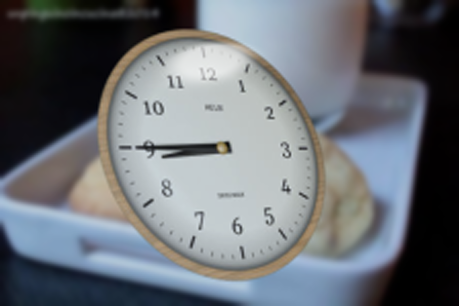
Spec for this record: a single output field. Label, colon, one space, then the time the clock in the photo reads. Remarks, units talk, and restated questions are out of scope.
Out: 8:45
